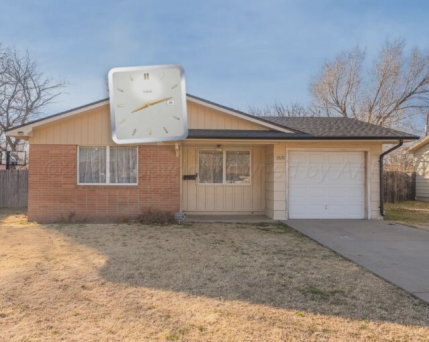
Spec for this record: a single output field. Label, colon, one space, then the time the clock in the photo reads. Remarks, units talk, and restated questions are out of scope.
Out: 8:13
